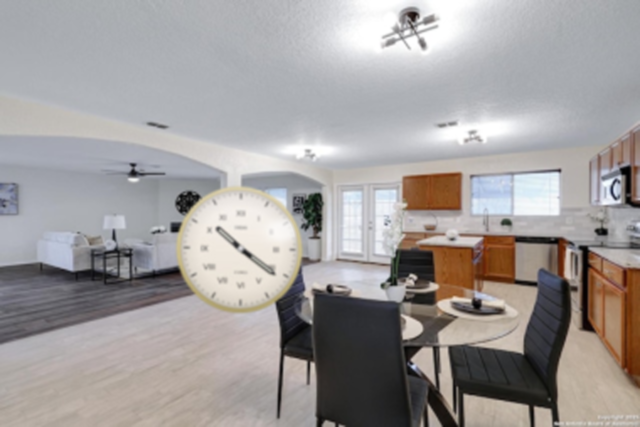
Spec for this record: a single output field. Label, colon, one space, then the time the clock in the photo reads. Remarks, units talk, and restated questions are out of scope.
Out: 10:21
